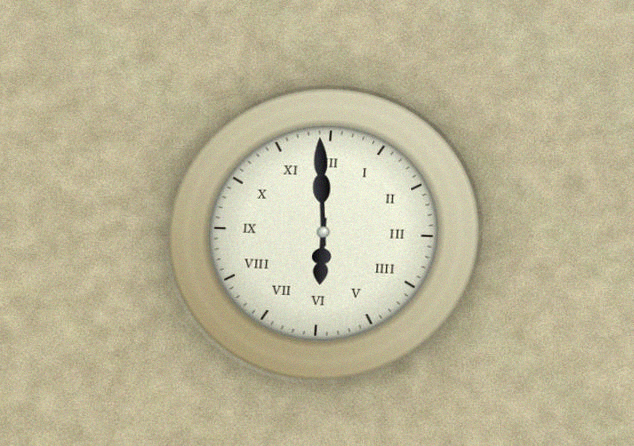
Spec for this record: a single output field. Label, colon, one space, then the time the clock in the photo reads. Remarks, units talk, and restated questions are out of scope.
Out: 5:59
